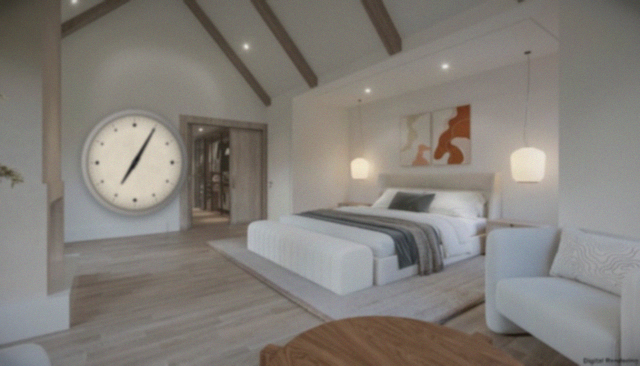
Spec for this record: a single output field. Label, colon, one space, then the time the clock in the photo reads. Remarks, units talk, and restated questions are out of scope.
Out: 7:05
